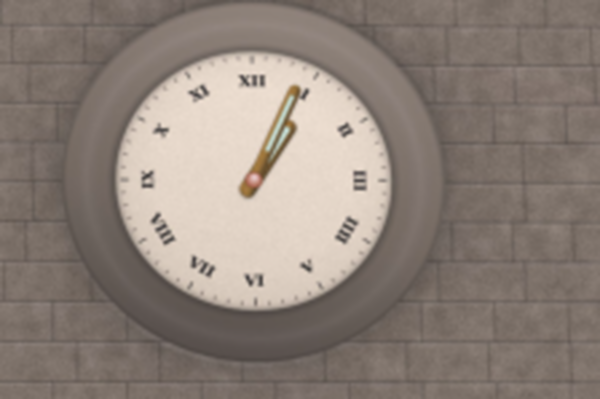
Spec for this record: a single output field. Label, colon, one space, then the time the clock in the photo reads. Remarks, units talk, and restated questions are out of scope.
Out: 1:04
